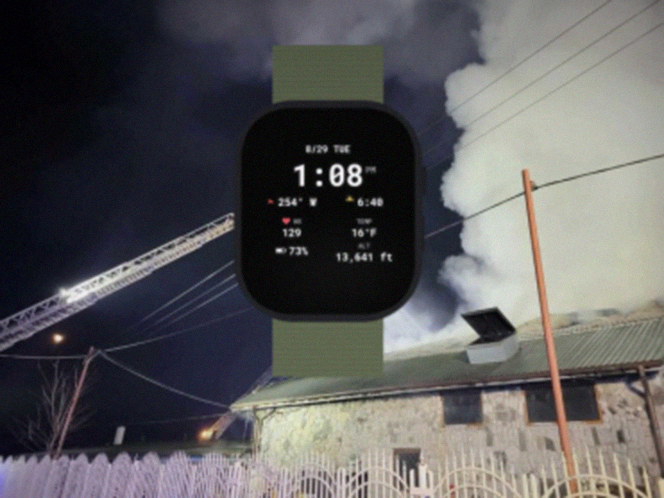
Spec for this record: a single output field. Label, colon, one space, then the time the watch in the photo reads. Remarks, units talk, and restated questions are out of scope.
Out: 1:08
